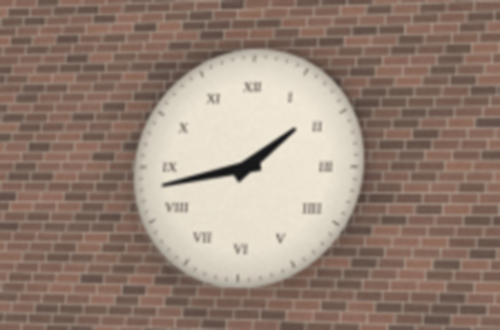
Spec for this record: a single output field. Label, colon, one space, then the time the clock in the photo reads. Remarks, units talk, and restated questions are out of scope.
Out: 1:43
